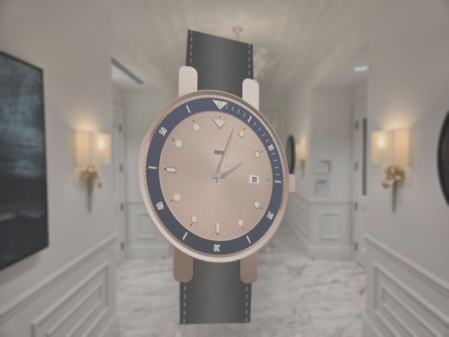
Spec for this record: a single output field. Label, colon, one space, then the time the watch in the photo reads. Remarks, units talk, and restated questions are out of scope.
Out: 2:03
